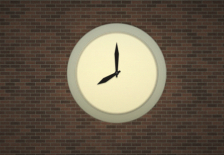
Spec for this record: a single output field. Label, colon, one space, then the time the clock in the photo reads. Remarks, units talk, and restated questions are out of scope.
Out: 8:00
